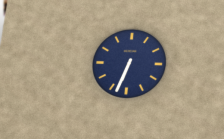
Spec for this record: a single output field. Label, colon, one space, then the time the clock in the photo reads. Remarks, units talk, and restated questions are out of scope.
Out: 6:33
